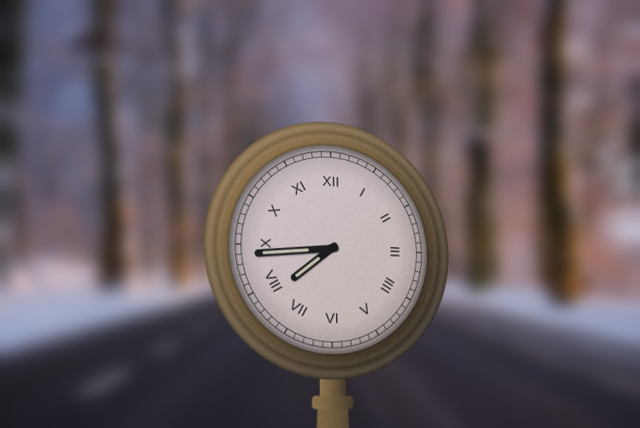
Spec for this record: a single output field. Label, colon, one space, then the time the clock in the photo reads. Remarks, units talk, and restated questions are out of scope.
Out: 7:44
